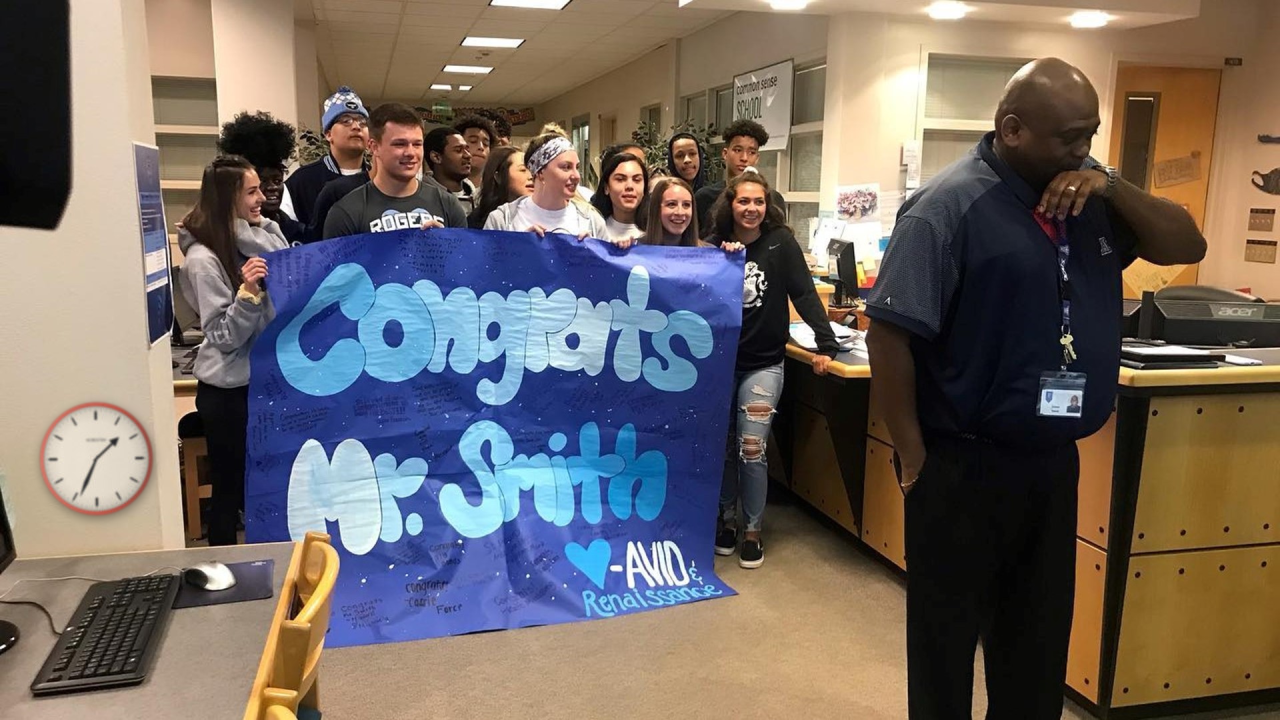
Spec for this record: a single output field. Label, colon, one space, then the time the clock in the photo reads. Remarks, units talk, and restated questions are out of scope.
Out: 1:34
